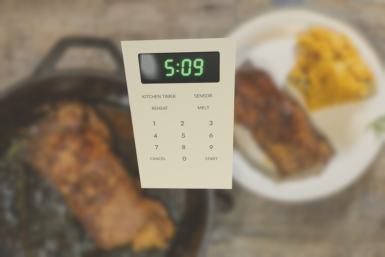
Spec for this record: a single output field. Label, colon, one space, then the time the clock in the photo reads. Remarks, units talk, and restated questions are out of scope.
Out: 5:09
